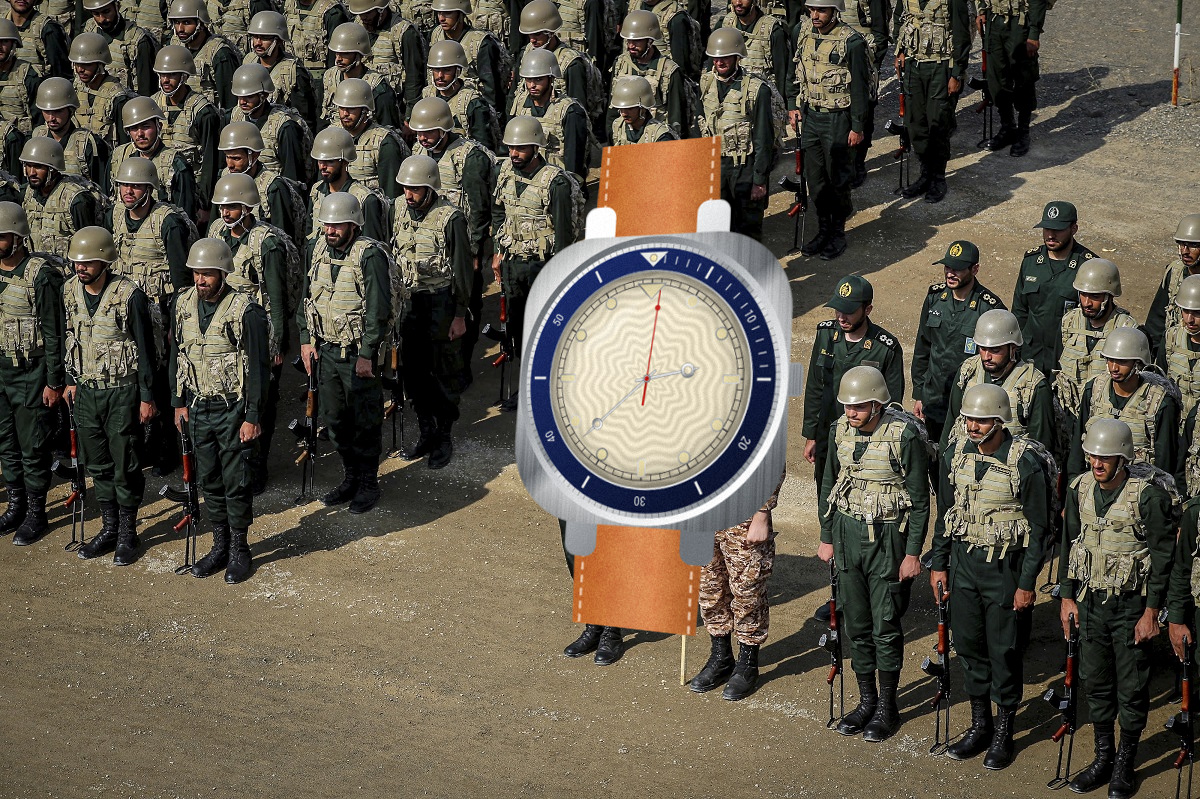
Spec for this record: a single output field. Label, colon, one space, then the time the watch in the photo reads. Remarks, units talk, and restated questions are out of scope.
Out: 2:38:01
